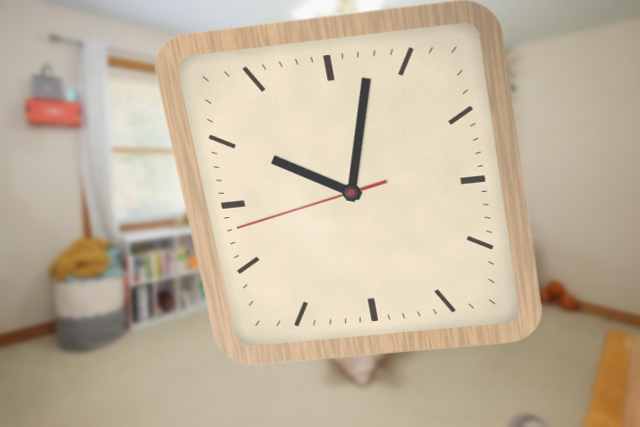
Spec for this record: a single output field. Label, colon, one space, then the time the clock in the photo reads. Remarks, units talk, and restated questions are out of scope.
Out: 10:02:43
